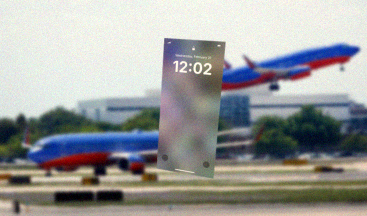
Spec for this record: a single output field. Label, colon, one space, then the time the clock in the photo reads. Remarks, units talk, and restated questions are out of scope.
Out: 12:02
